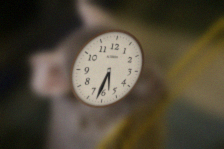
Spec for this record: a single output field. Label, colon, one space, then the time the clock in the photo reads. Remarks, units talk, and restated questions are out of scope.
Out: 5:32
